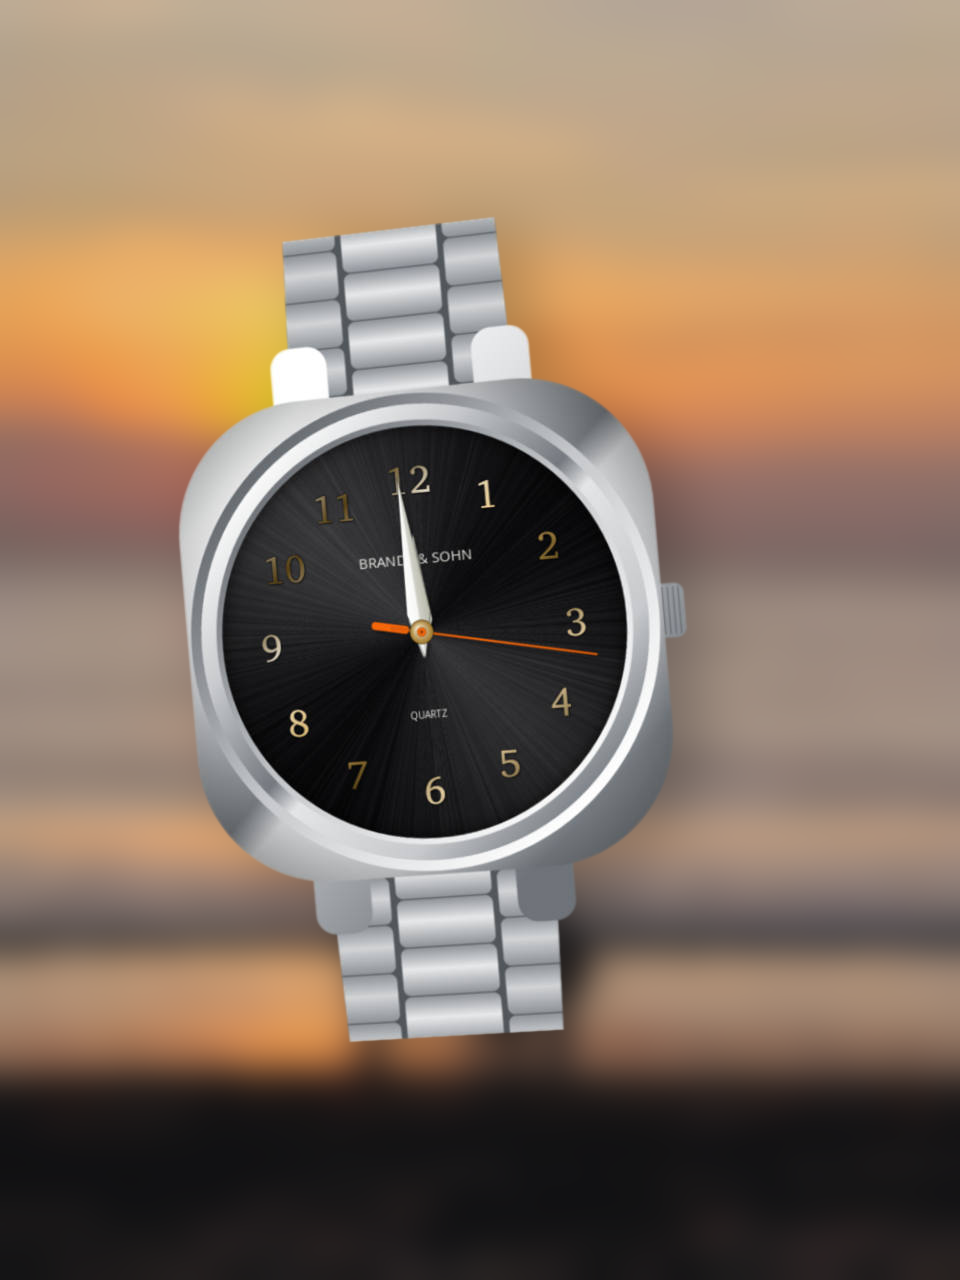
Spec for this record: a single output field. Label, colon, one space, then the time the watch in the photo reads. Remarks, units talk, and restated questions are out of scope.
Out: 11:59:17
